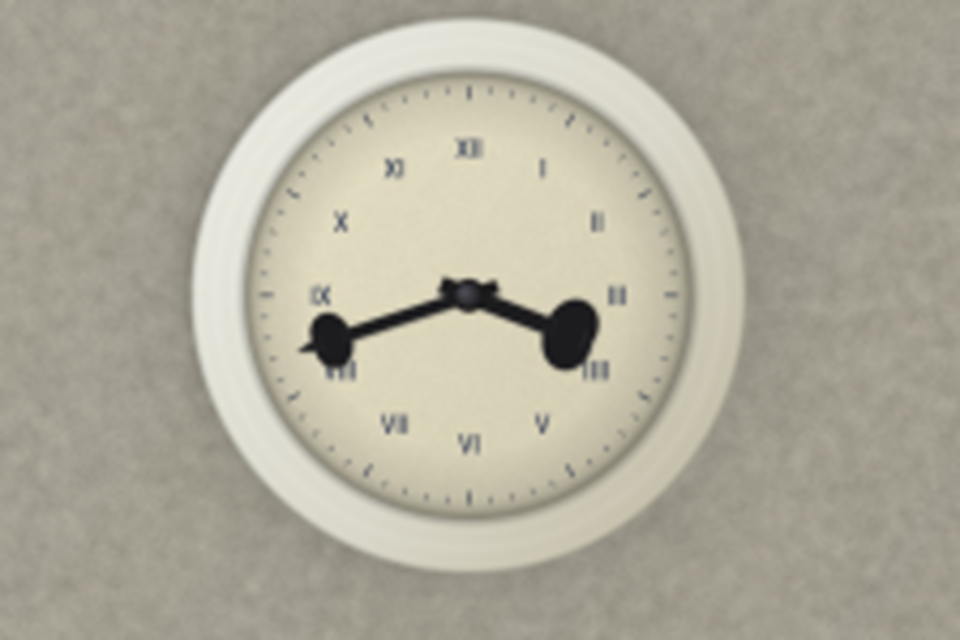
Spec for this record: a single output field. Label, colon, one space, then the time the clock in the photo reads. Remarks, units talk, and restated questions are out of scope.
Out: 3:42
